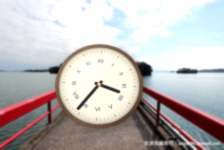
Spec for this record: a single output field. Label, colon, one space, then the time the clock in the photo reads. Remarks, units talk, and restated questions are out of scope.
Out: 3:36
